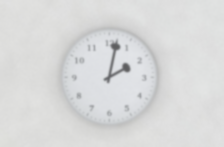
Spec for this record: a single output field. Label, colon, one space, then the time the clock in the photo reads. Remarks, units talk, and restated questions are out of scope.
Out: 2:02
